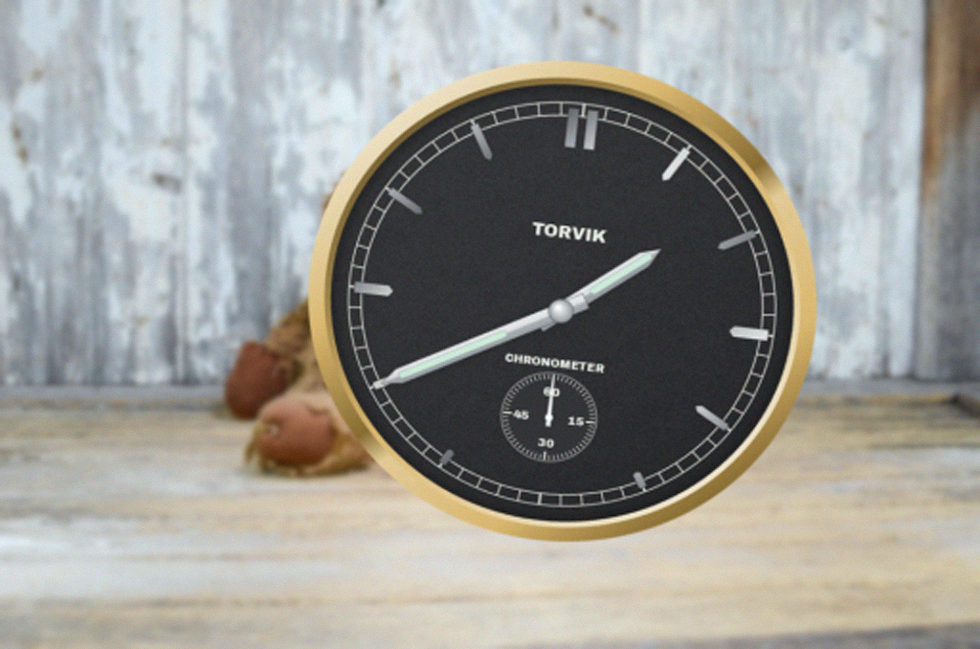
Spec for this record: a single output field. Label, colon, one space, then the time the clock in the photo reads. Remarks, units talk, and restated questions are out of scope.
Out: 1:40
